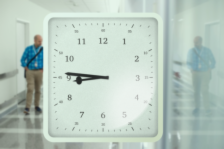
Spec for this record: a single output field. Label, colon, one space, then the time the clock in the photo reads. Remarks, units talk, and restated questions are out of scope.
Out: 8:46
